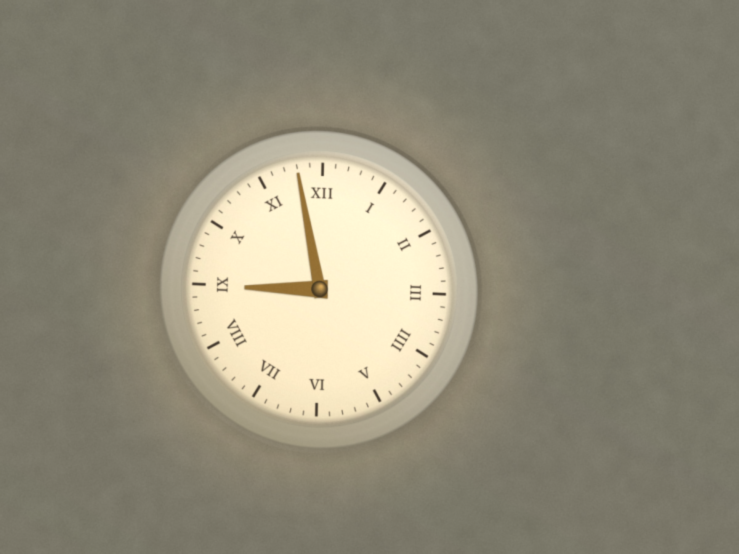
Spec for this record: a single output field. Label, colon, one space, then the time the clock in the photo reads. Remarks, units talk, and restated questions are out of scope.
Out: 8:58
